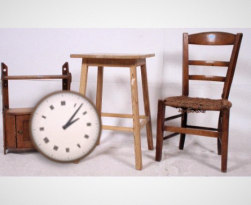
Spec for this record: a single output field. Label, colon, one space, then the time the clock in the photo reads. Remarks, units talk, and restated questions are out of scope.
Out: 2:07
